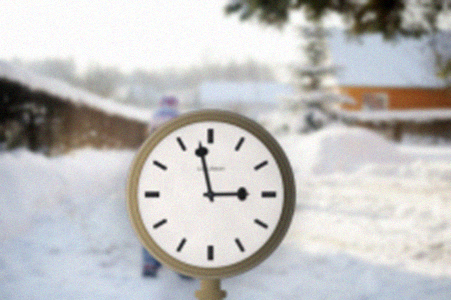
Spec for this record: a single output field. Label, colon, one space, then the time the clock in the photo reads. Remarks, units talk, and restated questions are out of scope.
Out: 2:58
